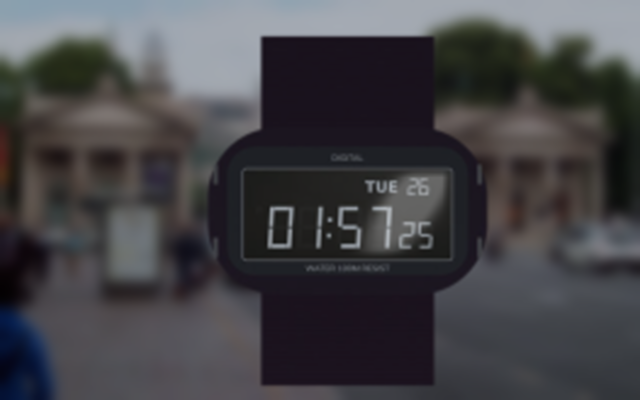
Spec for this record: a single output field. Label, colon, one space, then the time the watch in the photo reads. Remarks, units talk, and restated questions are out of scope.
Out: 1:57:25
